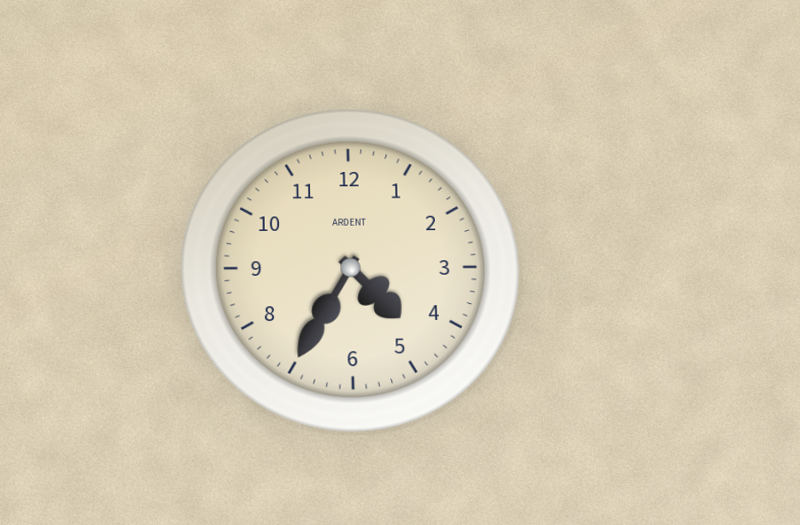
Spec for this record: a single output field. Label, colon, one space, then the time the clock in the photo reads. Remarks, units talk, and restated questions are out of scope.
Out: 4:35
